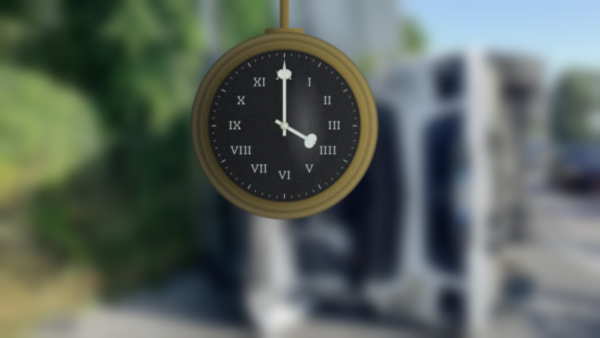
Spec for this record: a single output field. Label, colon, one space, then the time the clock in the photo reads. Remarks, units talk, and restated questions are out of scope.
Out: 4:00
